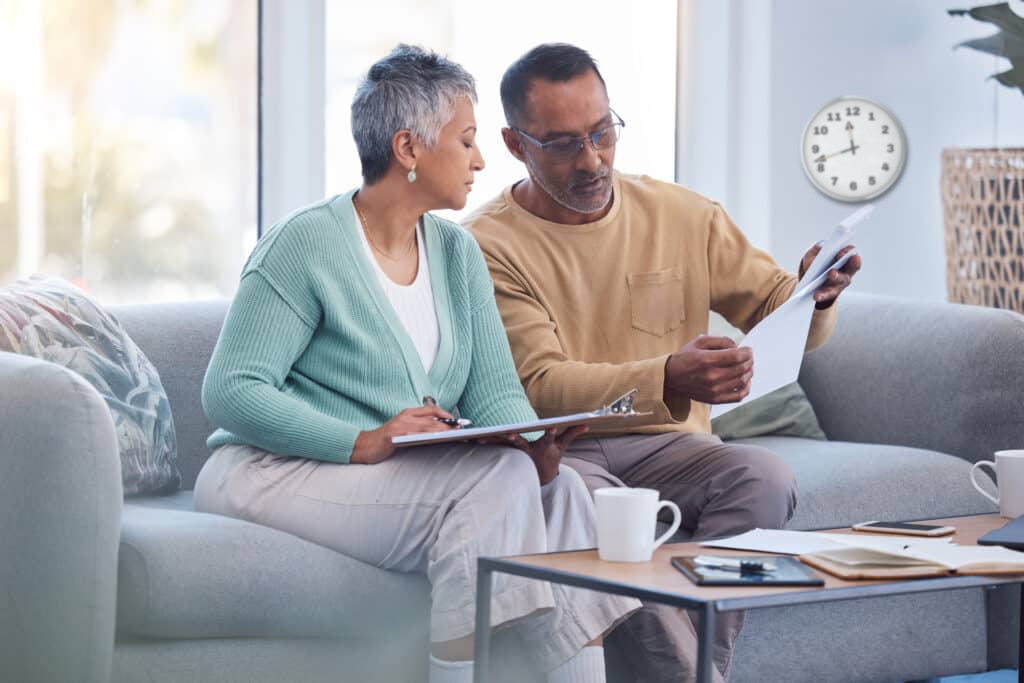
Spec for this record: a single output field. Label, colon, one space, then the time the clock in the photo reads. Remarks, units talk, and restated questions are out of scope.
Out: 11:42
